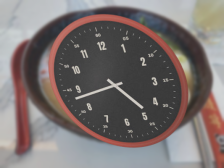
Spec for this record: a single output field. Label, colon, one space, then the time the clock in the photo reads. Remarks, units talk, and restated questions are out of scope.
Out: 4:43
